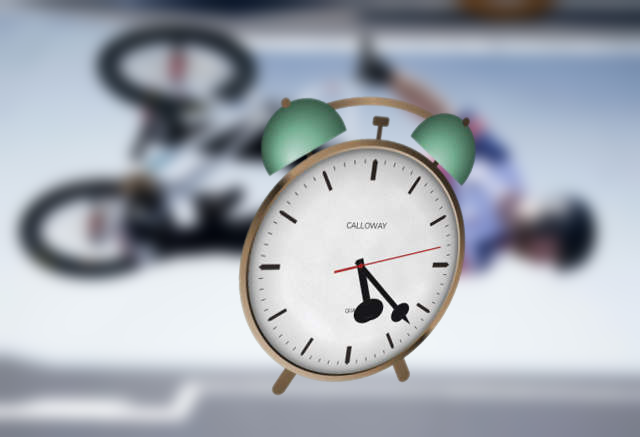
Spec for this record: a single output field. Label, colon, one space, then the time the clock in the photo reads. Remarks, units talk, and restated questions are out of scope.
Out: 5:22:13
